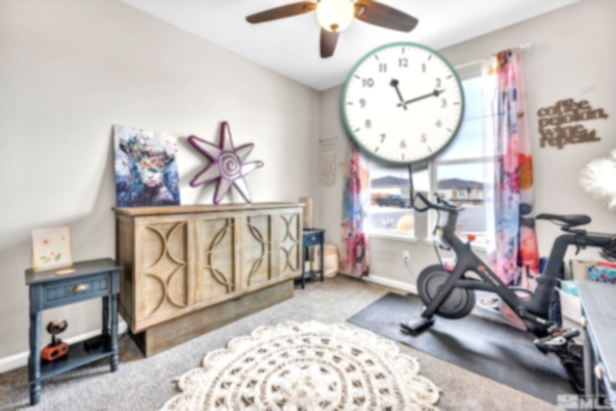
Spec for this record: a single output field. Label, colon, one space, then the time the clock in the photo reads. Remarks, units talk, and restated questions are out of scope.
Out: 11:12
